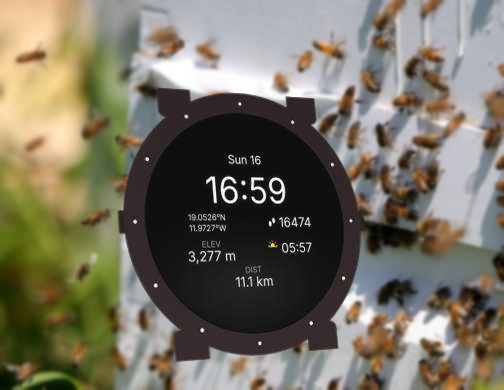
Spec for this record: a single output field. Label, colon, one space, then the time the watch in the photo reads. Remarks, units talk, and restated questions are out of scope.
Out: 16:59
